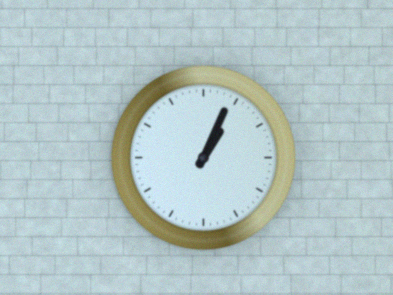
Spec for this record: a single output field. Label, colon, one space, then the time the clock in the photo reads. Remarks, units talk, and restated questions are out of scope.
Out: 1:04
